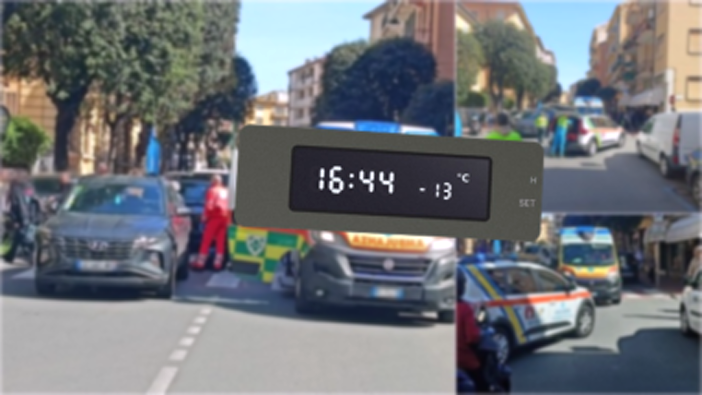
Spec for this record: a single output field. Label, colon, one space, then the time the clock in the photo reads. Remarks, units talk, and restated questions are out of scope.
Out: 16:44
